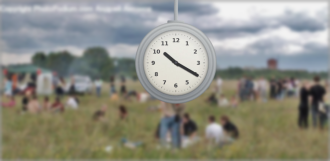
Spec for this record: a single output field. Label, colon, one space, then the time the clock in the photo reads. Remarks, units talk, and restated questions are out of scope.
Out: 10:20
